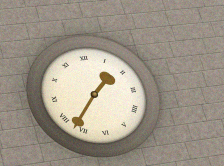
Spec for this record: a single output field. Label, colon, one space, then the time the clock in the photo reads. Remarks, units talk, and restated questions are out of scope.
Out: 1:37
